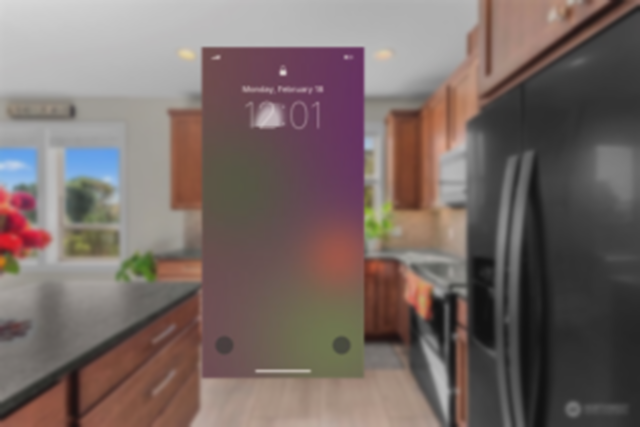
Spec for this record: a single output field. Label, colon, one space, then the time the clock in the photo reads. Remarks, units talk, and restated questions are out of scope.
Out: 12:01
